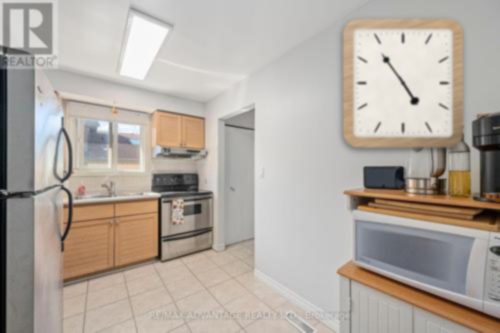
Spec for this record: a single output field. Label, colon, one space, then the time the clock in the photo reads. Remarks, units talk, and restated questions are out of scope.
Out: 4:54
